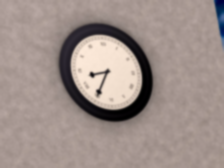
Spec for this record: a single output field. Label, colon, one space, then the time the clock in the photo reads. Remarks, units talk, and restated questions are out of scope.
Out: 8:35
